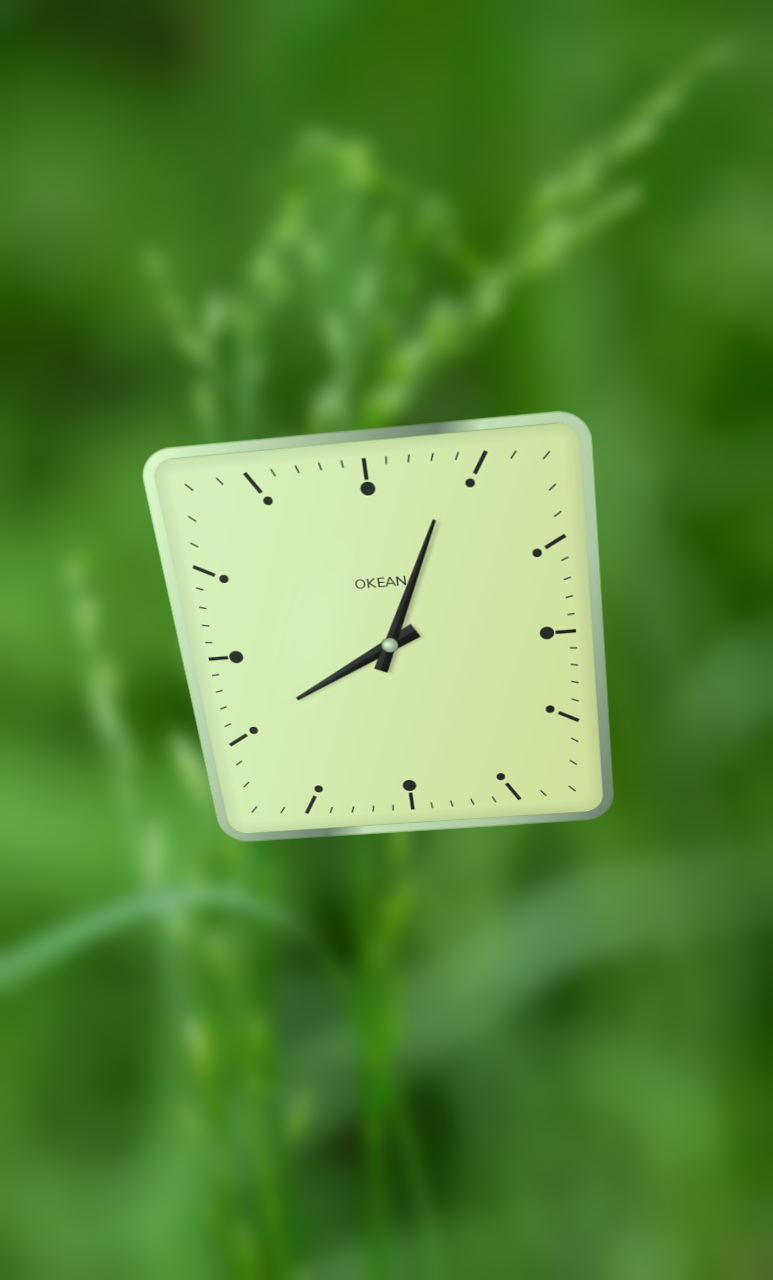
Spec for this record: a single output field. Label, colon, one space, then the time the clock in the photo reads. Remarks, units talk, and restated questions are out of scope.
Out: 8:04
